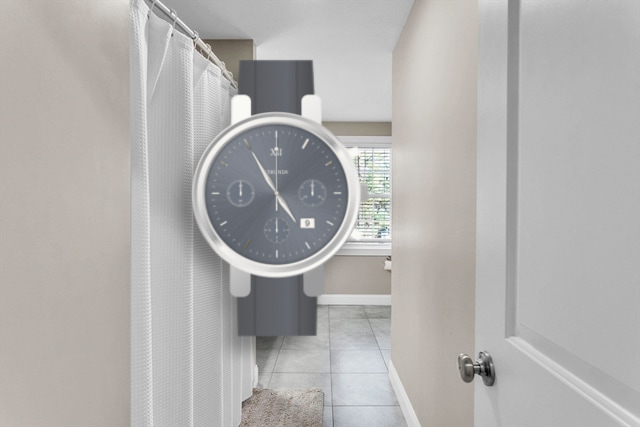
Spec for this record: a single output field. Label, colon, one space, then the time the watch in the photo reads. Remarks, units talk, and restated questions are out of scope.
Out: 4:55
